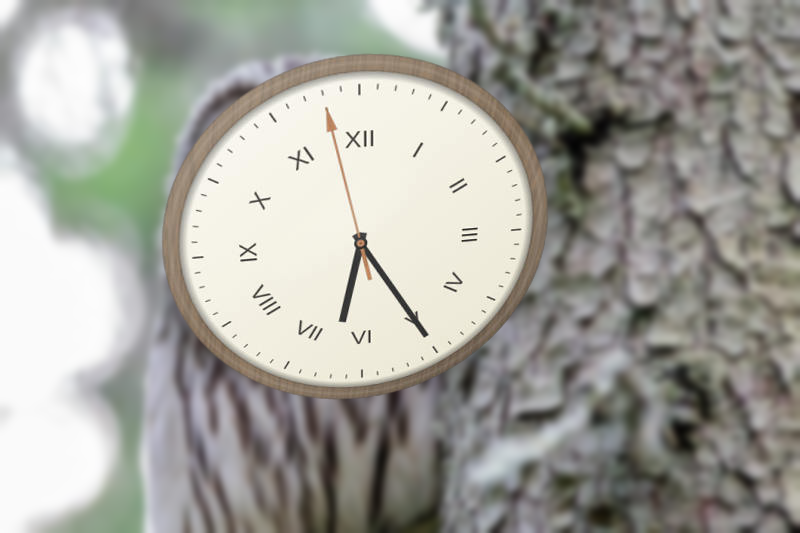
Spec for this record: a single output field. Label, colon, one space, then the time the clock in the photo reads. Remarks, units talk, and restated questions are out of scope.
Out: 6:24:58
